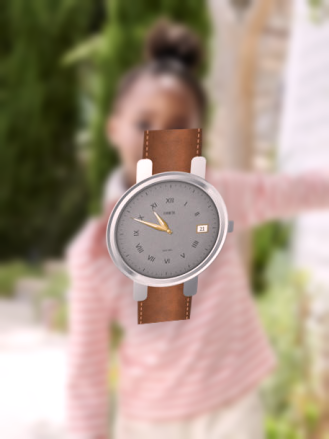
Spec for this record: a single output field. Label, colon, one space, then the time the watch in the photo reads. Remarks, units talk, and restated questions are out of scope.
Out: 10:49
